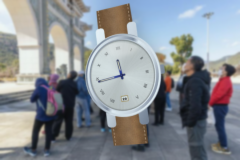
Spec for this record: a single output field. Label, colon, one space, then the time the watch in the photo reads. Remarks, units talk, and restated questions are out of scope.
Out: 11:44
